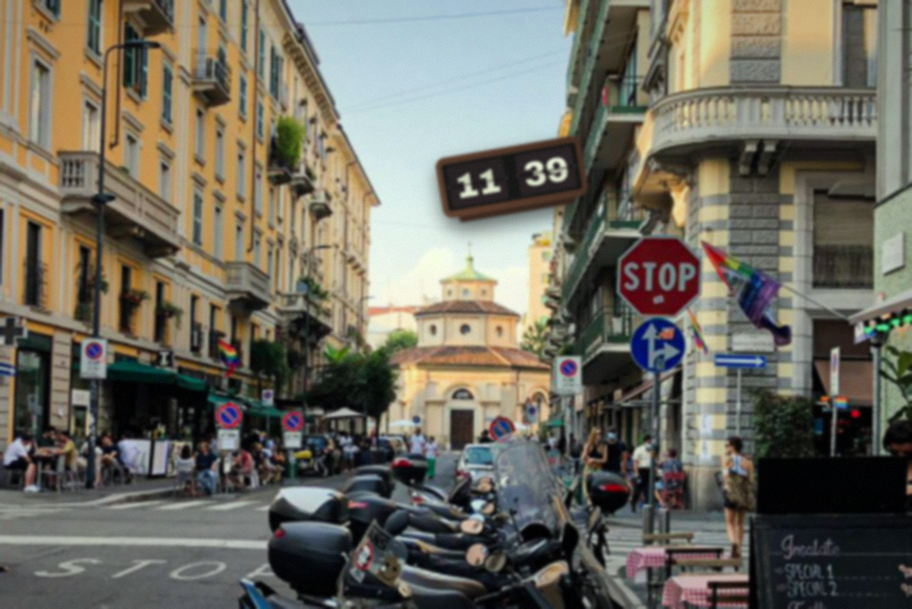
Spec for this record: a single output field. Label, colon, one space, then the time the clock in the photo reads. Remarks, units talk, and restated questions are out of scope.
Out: 11:39
